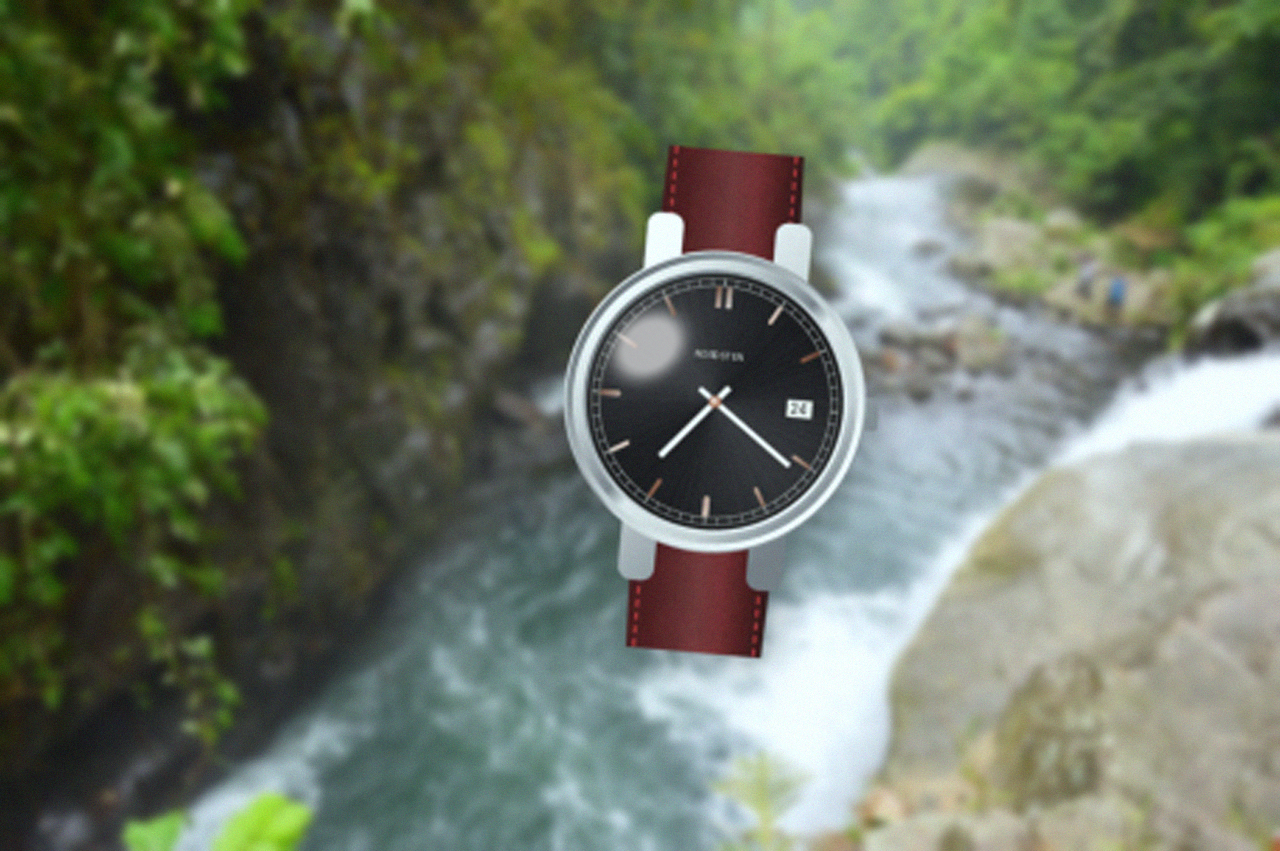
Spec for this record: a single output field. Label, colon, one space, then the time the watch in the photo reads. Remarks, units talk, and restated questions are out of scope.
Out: 7:21
